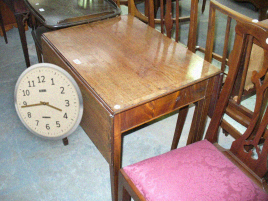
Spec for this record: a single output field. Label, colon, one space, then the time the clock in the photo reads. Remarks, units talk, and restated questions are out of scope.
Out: 3:44
